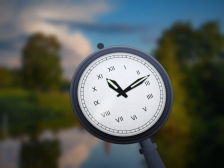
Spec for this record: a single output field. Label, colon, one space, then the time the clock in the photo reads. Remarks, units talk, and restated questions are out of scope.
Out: 11:13
